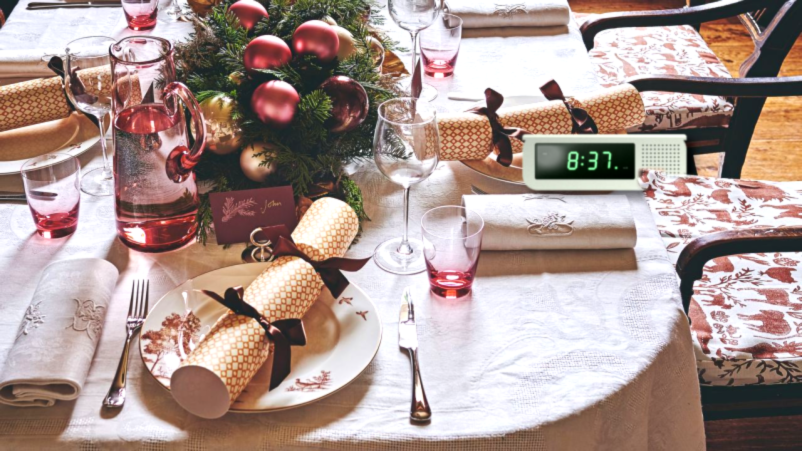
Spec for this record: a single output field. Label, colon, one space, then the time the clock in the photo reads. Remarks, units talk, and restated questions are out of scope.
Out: 8:37
